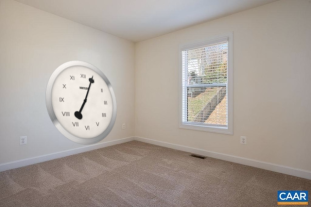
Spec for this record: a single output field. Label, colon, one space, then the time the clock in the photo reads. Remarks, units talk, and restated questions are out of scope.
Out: 7:04
